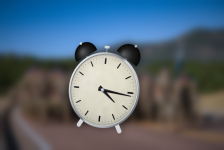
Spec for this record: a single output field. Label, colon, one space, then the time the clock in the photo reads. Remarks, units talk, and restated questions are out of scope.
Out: 4:16
